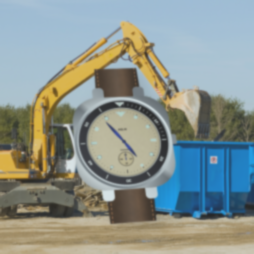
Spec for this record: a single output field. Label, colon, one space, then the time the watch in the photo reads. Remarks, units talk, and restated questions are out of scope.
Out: 4:54
